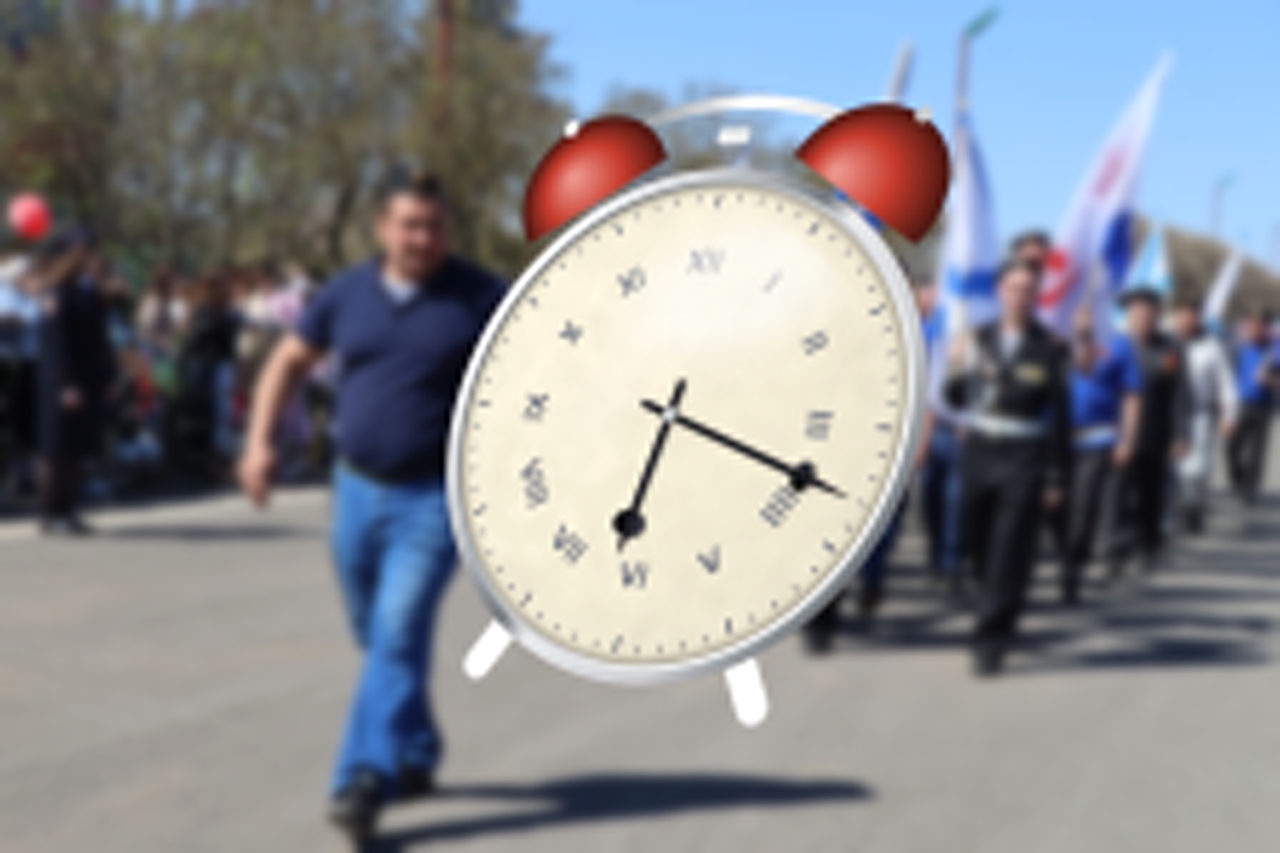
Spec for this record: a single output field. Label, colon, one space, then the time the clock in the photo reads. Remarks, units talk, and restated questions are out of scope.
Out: 6:18
